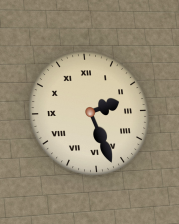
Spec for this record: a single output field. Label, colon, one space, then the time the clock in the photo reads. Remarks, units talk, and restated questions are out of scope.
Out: 2:27
